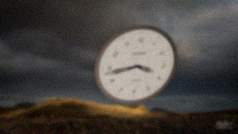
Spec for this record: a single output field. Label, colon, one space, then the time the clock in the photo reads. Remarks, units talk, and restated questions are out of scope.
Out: 3:43
